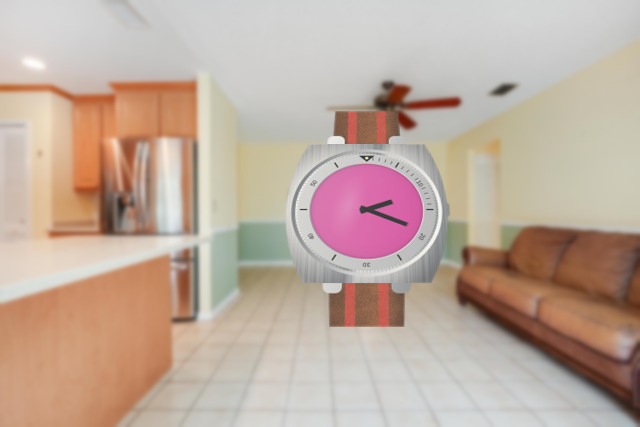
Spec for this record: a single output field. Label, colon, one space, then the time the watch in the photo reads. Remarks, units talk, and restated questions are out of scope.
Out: 2:19
